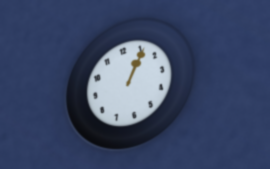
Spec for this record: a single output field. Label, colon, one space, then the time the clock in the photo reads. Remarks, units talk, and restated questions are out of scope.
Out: 1:06
